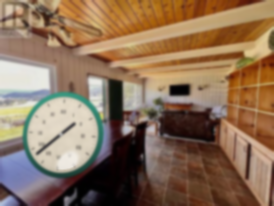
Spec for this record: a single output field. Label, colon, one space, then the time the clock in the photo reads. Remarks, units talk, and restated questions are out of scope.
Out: 1:38
